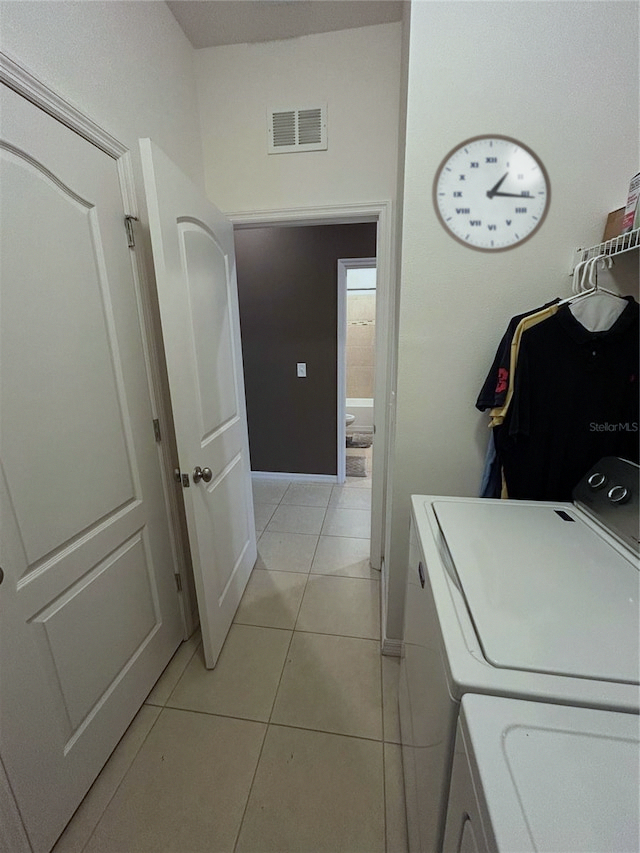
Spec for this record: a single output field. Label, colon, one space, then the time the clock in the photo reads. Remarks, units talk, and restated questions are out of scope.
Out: 1:16
